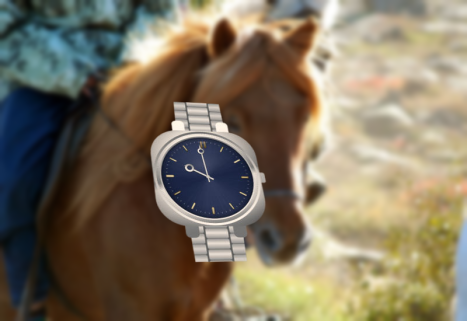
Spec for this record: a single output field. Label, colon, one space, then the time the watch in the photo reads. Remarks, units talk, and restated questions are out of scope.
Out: 9:59
